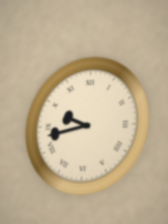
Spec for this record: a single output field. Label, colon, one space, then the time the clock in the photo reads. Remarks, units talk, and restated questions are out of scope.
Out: 9:43
